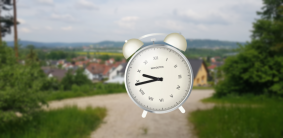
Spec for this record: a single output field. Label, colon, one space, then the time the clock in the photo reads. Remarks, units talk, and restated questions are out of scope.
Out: 9:44
